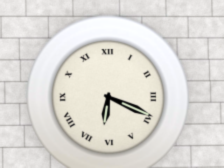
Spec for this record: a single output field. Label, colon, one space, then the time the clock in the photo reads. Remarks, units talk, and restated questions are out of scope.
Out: 6:19
